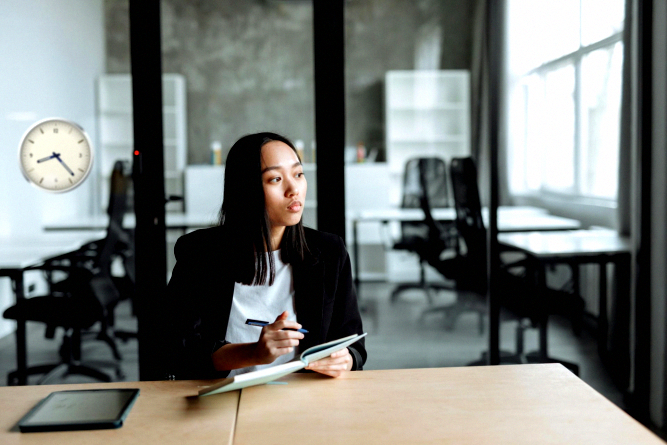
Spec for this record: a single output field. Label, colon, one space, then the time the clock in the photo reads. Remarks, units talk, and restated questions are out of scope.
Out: 8:23
